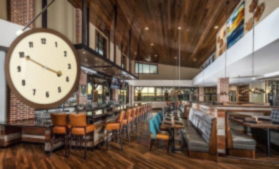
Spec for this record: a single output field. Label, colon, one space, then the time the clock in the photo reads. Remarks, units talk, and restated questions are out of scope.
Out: 3:50
